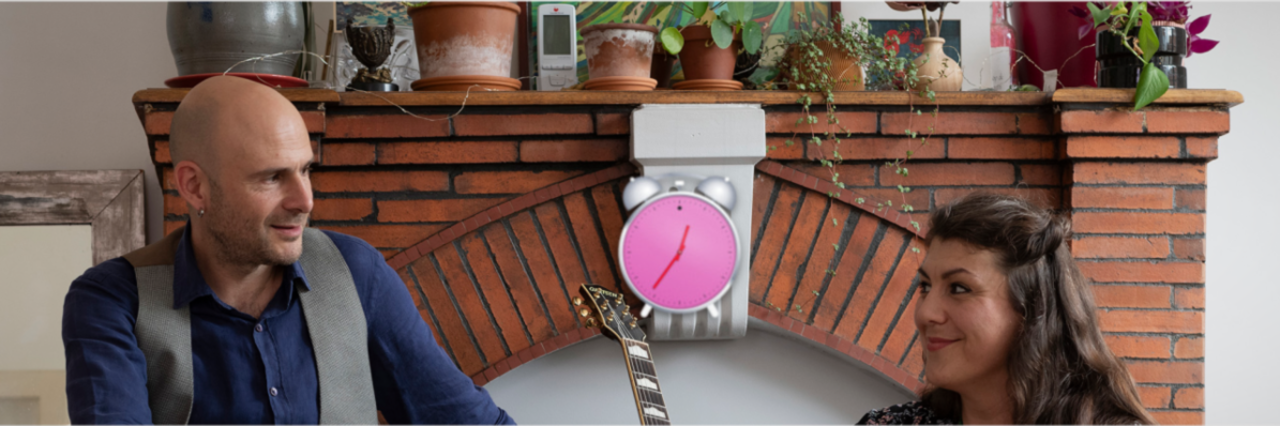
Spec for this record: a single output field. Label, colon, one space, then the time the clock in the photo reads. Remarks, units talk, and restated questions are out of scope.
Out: 12:36
